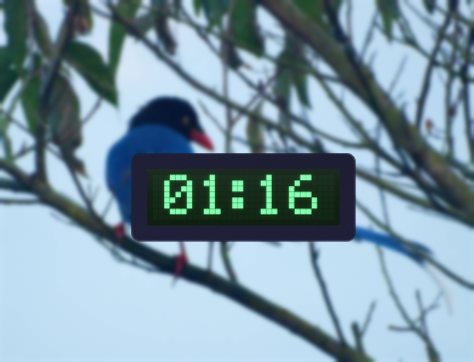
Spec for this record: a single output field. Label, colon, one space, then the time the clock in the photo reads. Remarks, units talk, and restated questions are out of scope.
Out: 1:16
